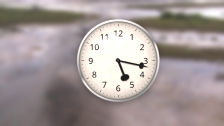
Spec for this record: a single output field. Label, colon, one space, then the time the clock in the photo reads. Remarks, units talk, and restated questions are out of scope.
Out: 5:17
